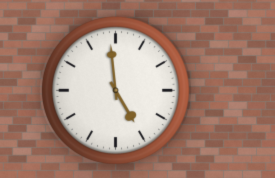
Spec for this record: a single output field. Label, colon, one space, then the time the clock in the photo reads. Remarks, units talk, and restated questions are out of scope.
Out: 4:59
